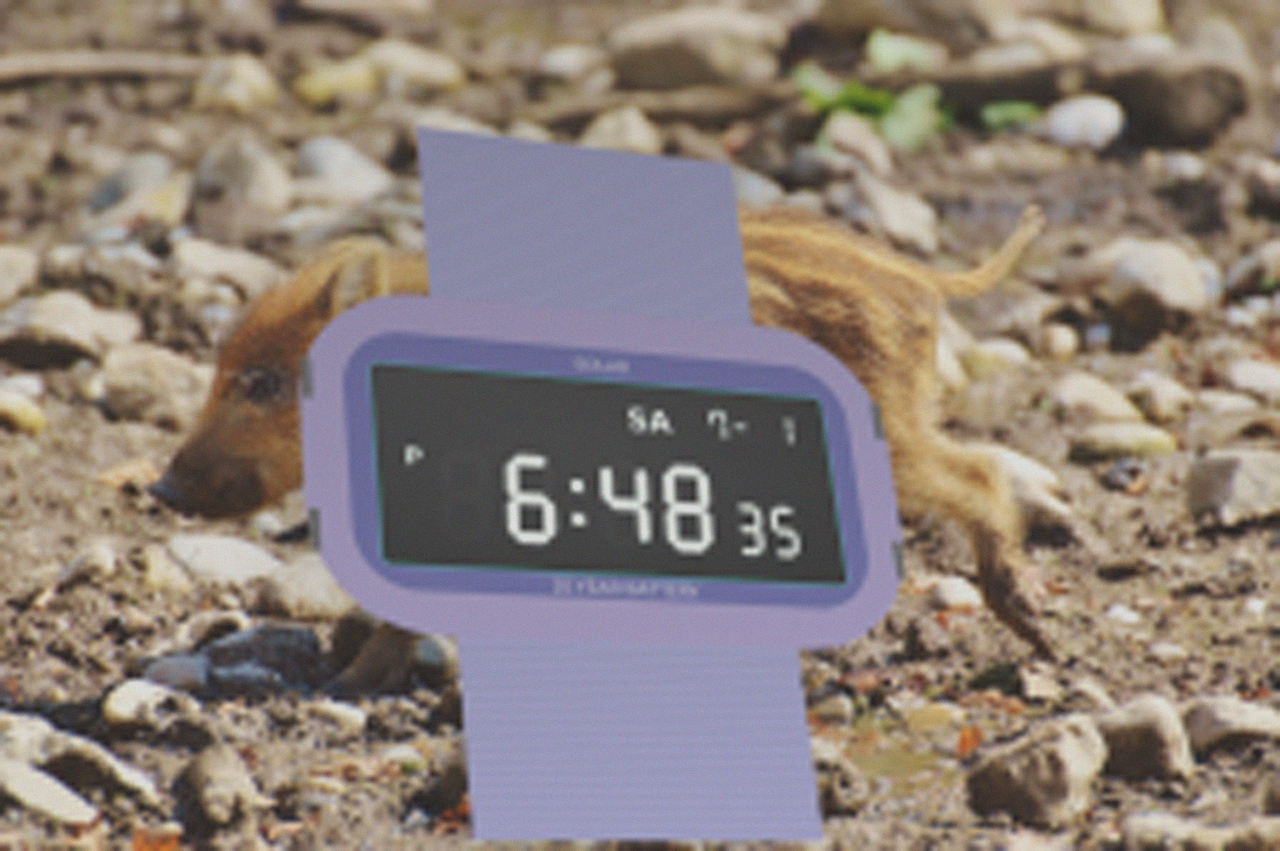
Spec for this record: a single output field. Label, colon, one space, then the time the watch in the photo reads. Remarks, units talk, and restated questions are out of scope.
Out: 6:48:35
